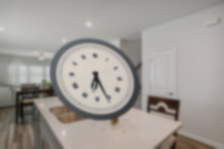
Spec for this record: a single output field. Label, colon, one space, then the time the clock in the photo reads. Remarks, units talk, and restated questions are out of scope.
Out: 6:26
